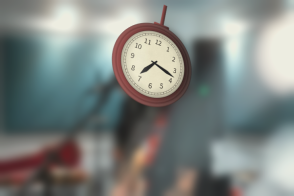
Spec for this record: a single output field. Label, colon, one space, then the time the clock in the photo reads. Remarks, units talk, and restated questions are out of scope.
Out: 7:18
